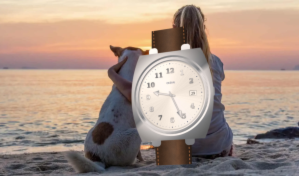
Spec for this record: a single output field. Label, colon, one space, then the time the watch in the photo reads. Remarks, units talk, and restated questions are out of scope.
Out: 9:26
